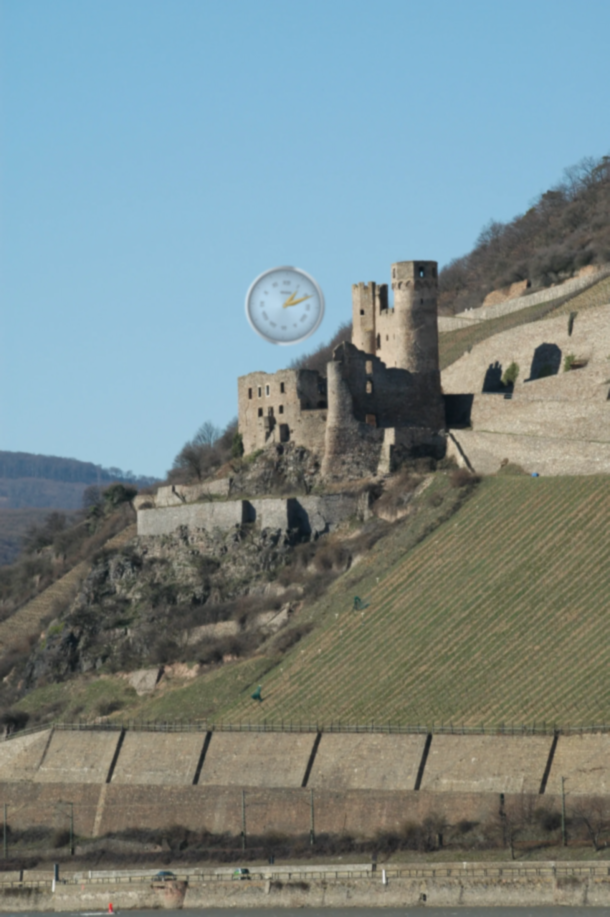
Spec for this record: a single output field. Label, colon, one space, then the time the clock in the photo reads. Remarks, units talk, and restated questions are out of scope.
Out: 1:11
